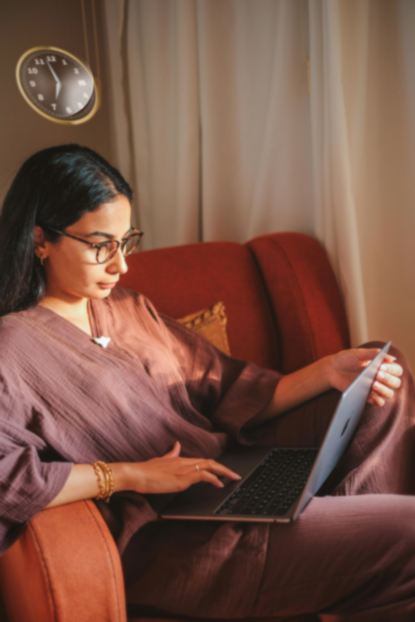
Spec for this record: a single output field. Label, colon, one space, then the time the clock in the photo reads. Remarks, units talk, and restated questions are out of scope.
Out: 6:58
